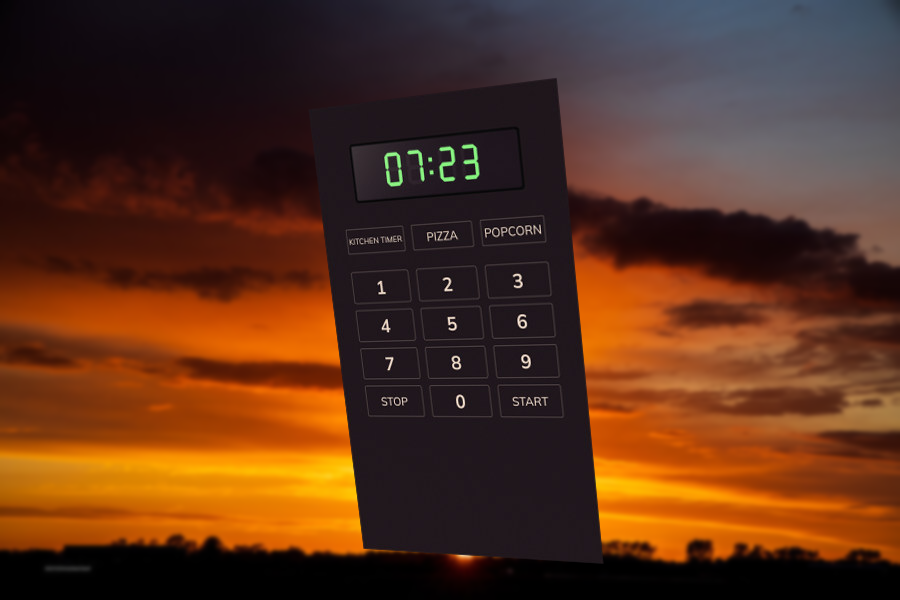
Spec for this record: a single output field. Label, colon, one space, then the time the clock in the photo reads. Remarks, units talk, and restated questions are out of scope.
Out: 7:23
